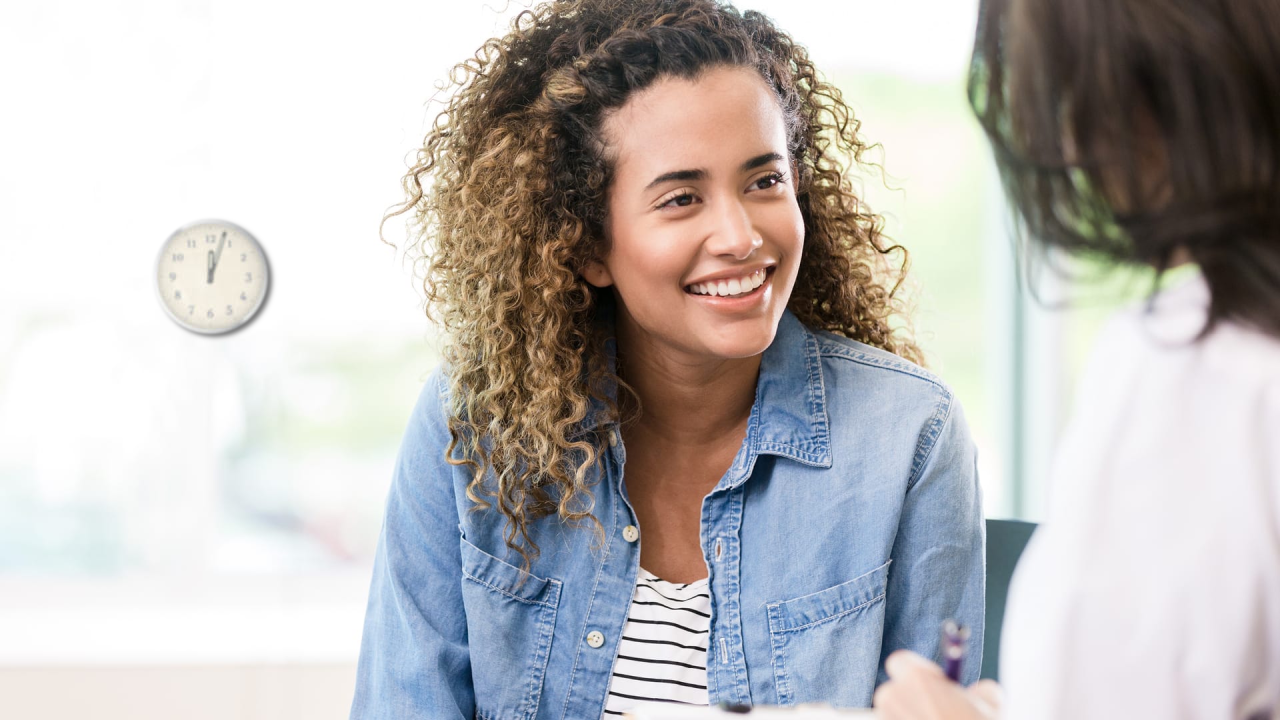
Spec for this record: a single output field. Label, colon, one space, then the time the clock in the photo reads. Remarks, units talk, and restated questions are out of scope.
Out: 12:03
